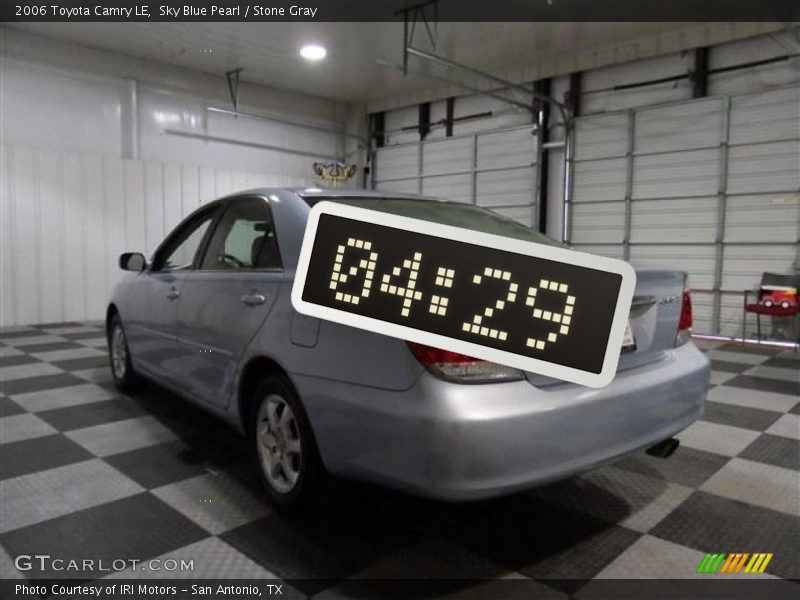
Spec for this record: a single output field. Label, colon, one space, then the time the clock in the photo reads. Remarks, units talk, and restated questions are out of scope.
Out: 4:29
